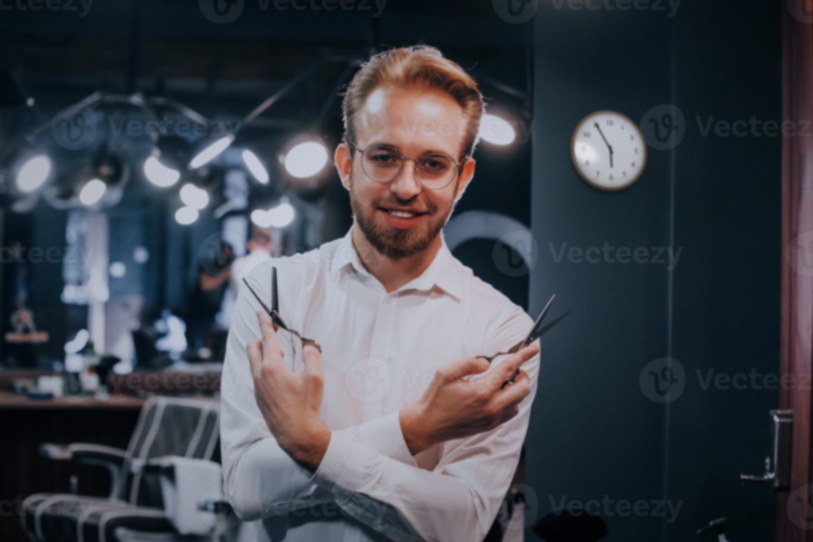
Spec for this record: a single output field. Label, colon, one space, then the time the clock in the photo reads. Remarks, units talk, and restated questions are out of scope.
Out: 5:55
